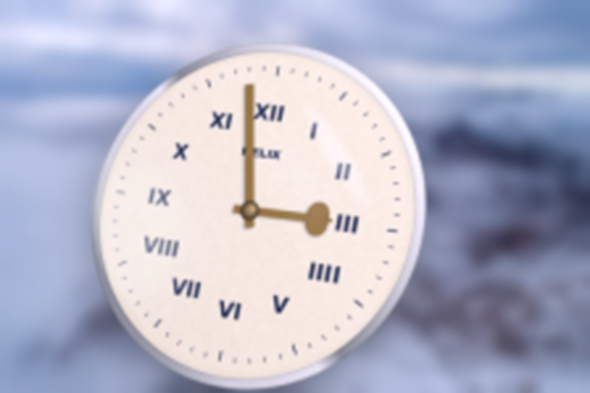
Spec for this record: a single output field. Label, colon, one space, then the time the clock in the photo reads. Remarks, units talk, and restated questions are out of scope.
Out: 2:58
